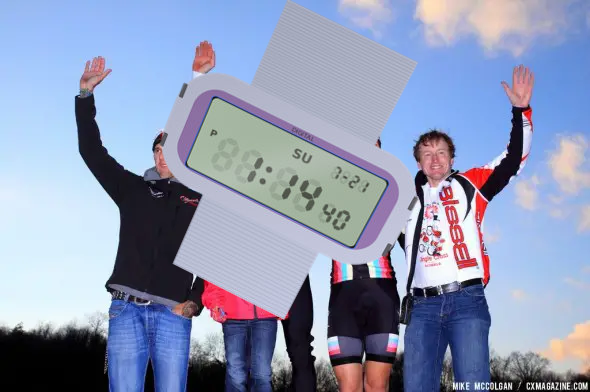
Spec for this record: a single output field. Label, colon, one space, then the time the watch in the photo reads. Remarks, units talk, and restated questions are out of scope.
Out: 1:14:40
